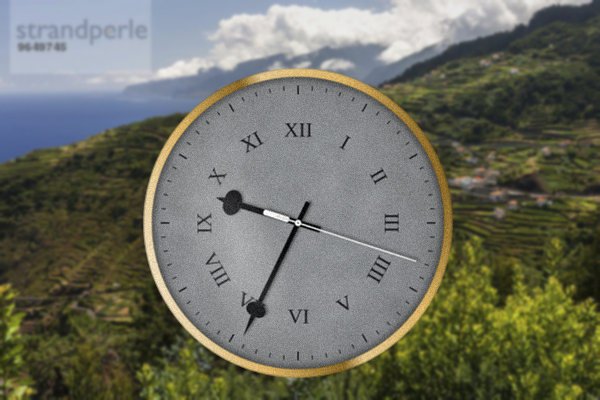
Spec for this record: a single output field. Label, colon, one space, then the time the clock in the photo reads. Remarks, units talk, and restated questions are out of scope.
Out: 9:34:18
